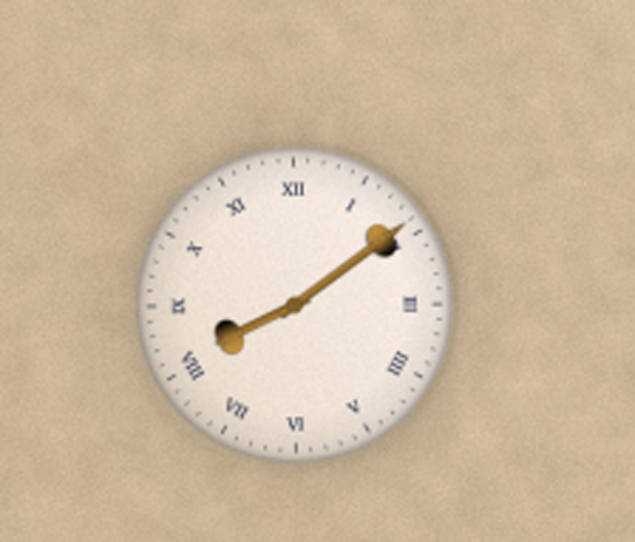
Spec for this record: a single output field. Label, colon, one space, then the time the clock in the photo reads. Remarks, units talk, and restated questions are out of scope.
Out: 8:09
